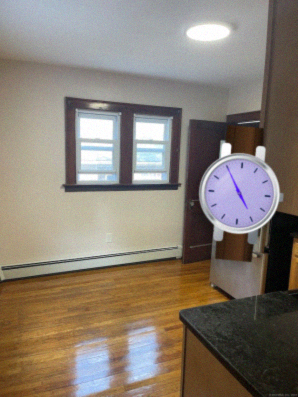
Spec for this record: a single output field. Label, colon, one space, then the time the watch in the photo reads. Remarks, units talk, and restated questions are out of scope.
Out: 4:55
